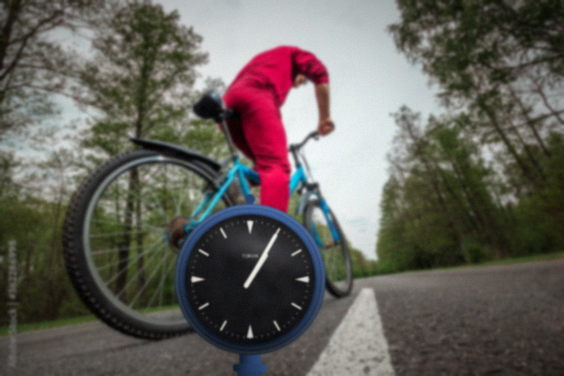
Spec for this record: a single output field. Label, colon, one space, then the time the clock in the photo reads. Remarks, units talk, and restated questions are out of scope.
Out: 1:05
